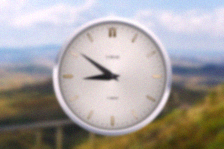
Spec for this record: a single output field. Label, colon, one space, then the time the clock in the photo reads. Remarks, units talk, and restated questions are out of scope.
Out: 8:51
